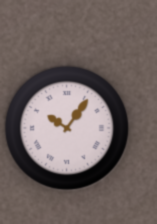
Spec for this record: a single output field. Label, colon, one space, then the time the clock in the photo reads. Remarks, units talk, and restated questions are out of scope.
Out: 10:06
